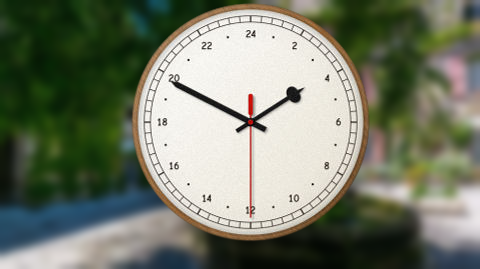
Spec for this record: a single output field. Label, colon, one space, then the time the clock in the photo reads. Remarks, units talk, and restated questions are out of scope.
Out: 3:49:30
